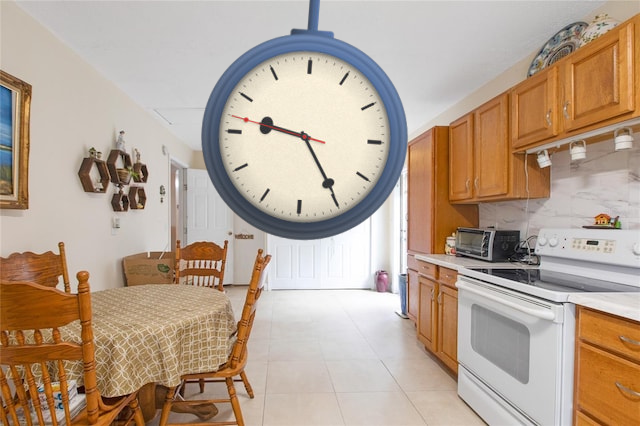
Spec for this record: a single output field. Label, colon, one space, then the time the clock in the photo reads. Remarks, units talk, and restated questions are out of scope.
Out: 9:24:47
